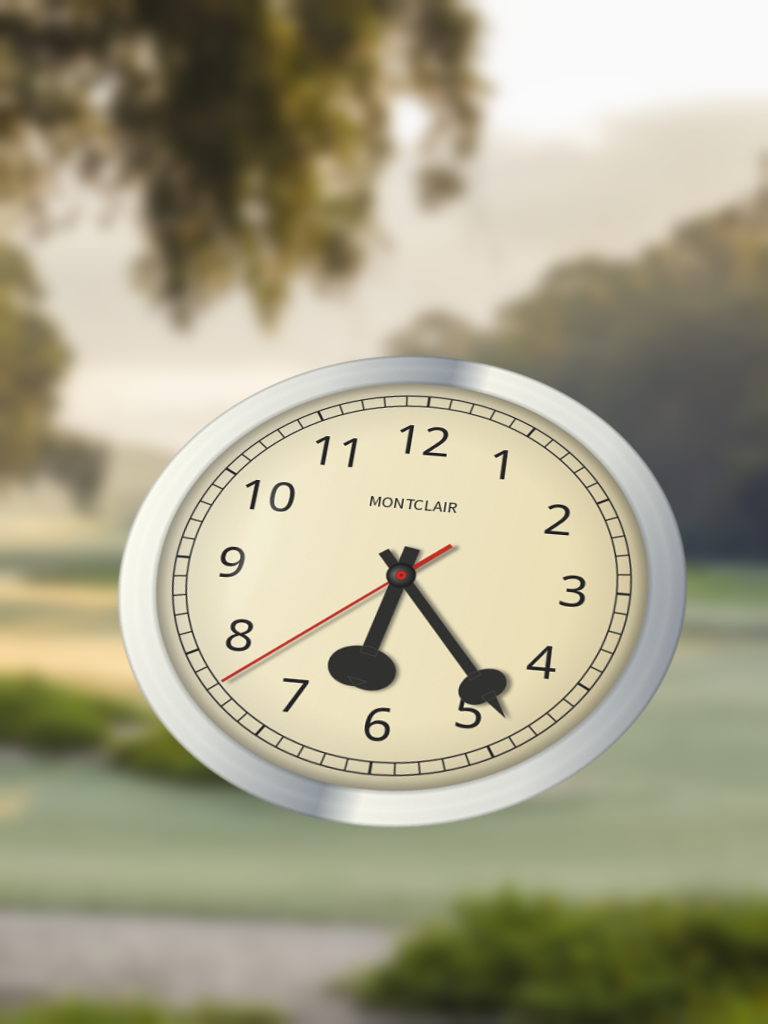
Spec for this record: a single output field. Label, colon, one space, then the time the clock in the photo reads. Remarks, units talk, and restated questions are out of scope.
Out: 6:23:38
